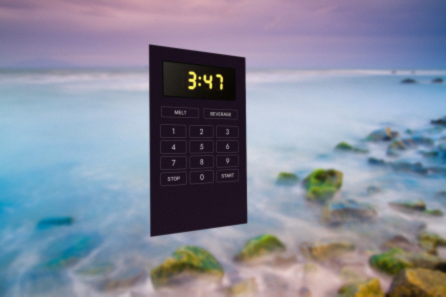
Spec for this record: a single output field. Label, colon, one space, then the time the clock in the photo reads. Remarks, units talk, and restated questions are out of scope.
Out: 3:47
